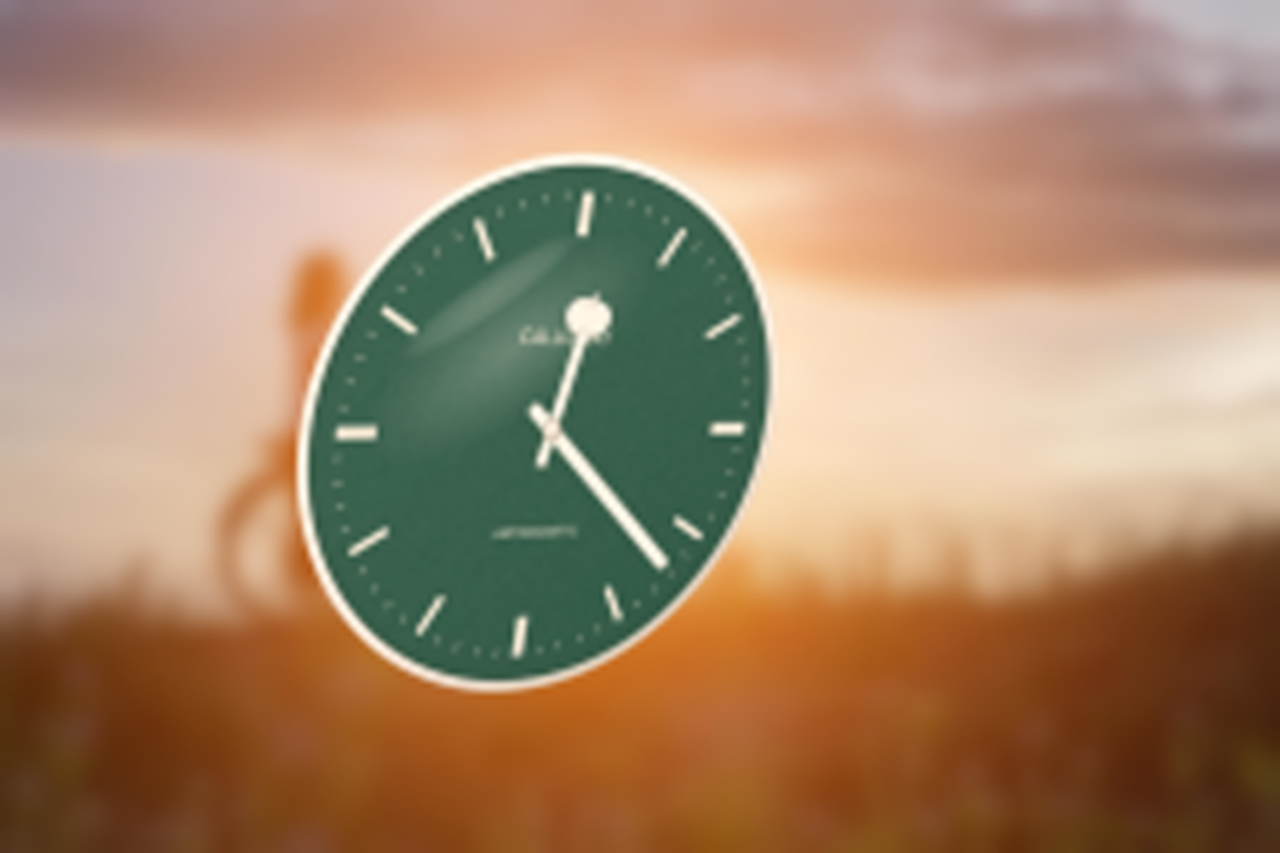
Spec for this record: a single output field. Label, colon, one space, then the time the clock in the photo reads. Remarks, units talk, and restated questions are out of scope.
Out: 12:22
